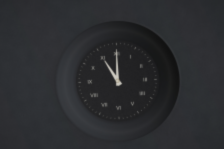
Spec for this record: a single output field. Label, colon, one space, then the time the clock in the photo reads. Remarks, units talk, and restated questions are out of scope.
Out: 11:00
